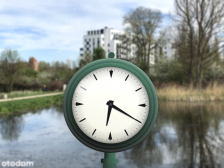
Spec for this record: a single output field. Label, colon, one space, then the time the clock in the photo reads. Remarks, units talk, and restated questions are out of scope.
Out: 6:20
